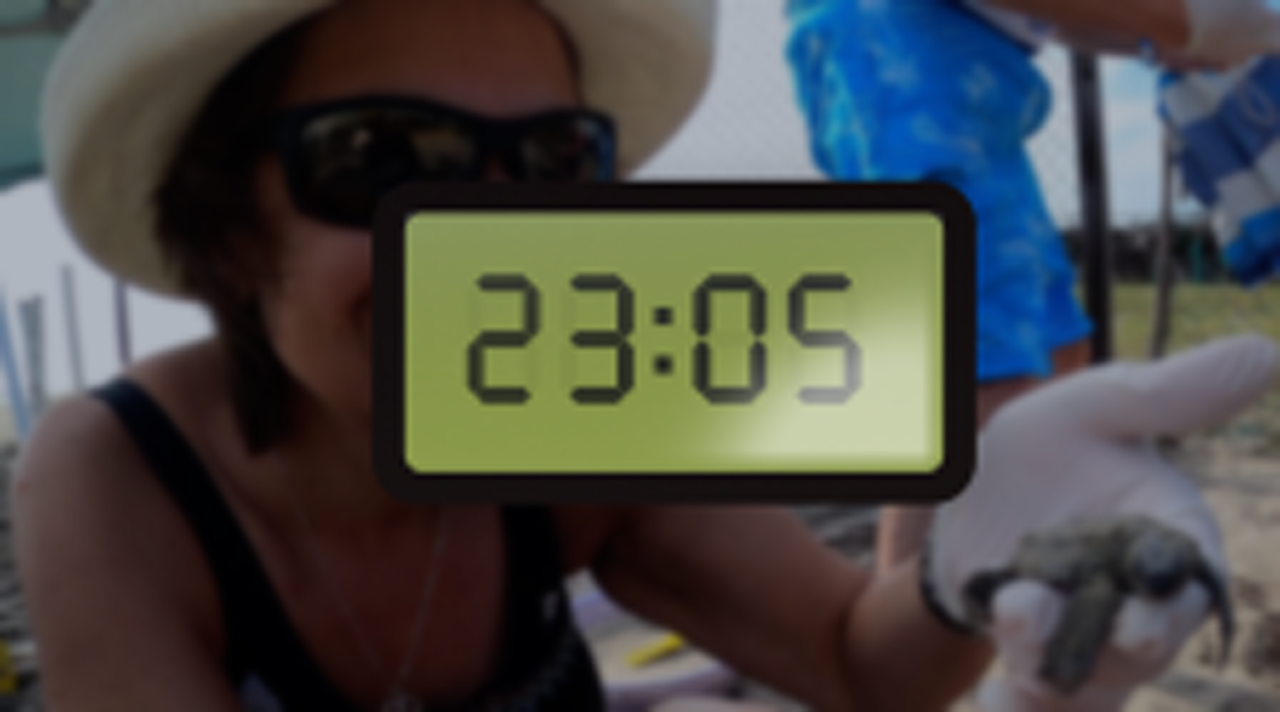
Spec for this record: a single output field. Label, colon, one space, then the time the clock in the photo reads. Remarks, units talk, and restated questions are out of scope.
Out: 23:05
